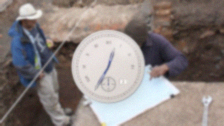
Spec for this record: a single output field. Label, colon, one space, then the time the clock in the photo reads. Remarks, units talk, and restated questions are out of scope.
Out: 12:35
